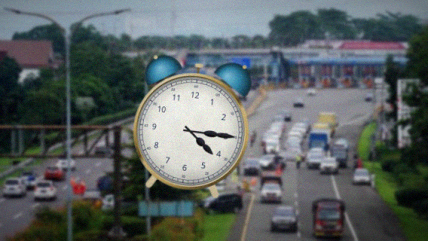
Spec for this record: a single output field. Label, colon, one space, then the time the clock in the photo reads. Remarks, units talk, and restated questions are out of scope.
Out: 4:15
